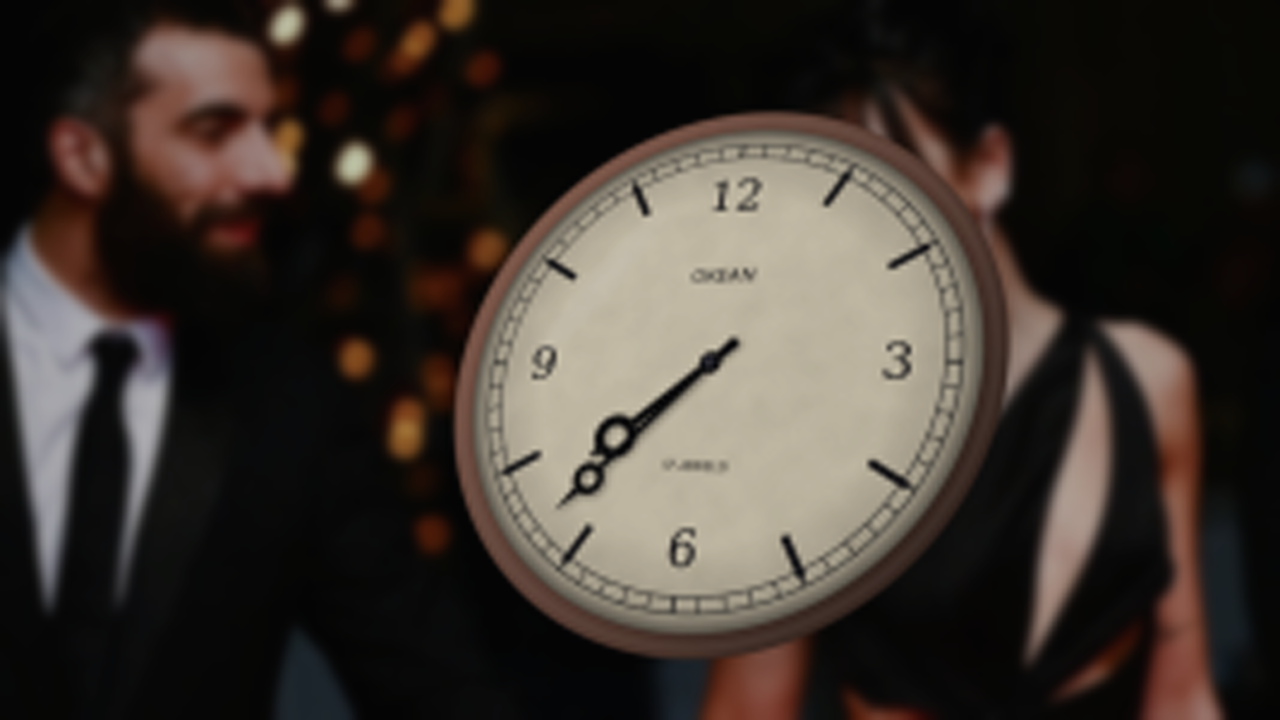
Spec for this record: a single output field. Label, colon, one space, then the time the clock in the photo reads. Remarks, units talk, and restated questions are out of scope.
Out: 7:37
